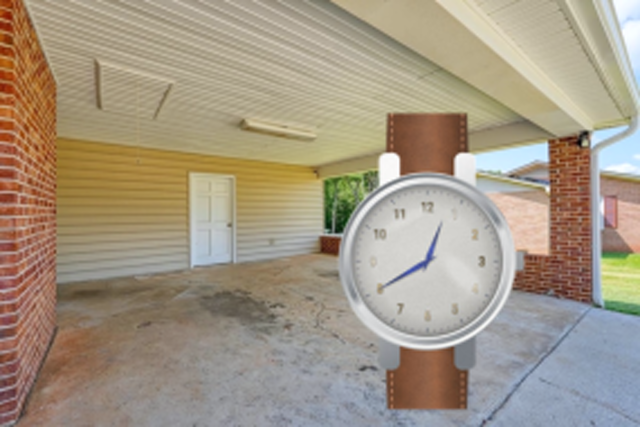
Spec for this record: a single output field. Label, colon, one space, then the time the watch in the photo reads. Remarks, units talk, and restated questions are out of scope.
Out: 12:40
